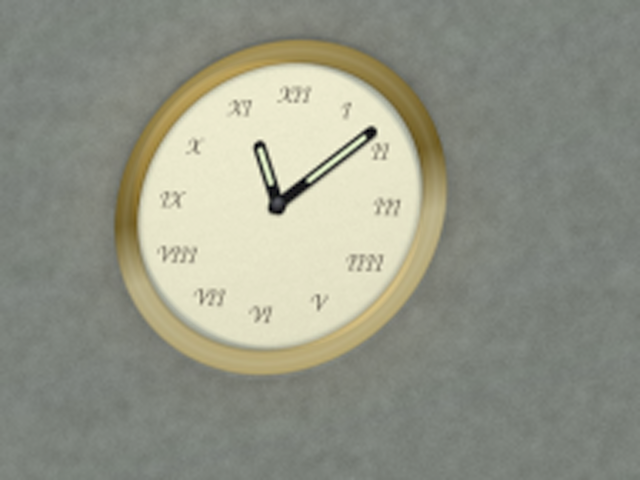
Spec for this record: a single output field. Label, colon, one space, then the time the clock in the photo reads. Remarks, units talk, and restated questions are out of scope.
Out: 11:08
